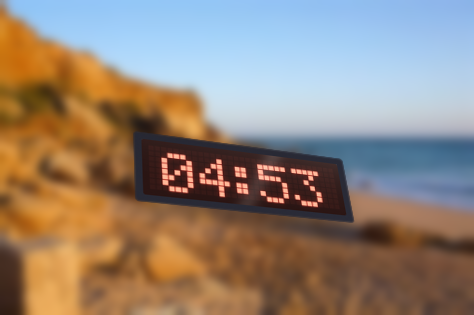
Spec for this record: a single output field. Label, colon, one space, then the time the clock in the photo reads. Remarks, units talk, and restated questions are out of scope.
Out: 4:53
